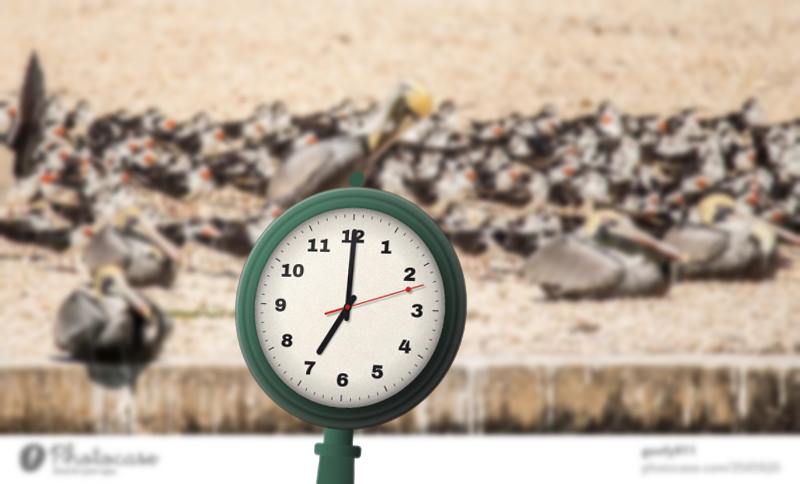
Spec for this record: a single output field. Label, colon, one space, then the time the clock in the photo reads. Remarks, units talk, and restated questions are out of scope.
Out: 7:00:12
